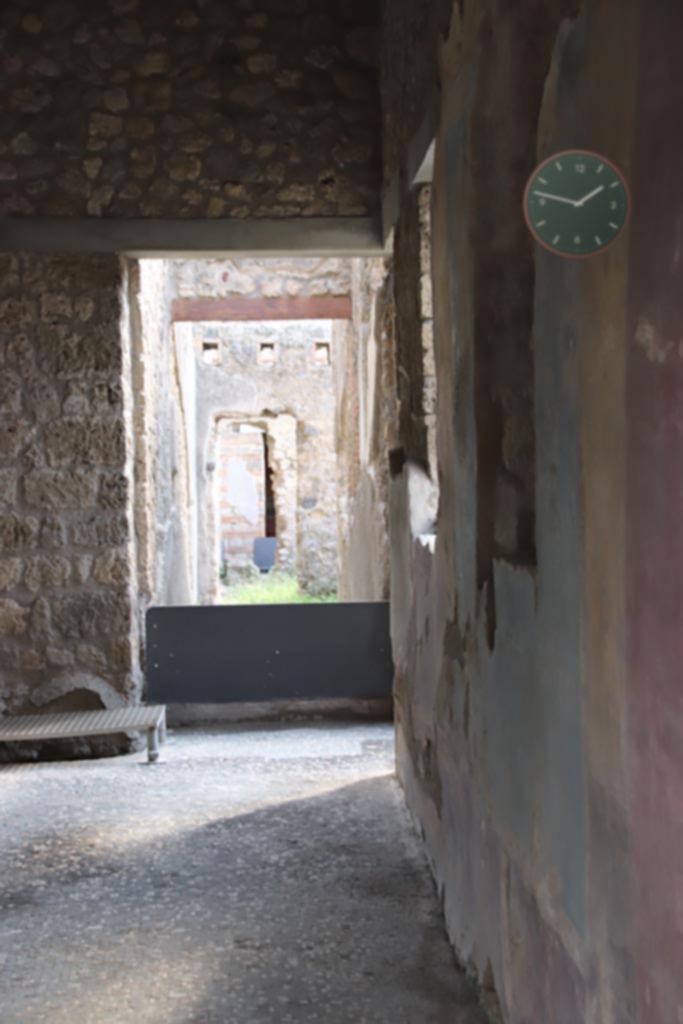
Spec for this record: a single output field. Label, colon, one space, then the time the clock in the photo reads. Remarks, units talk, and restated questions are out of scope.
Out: 1:47
